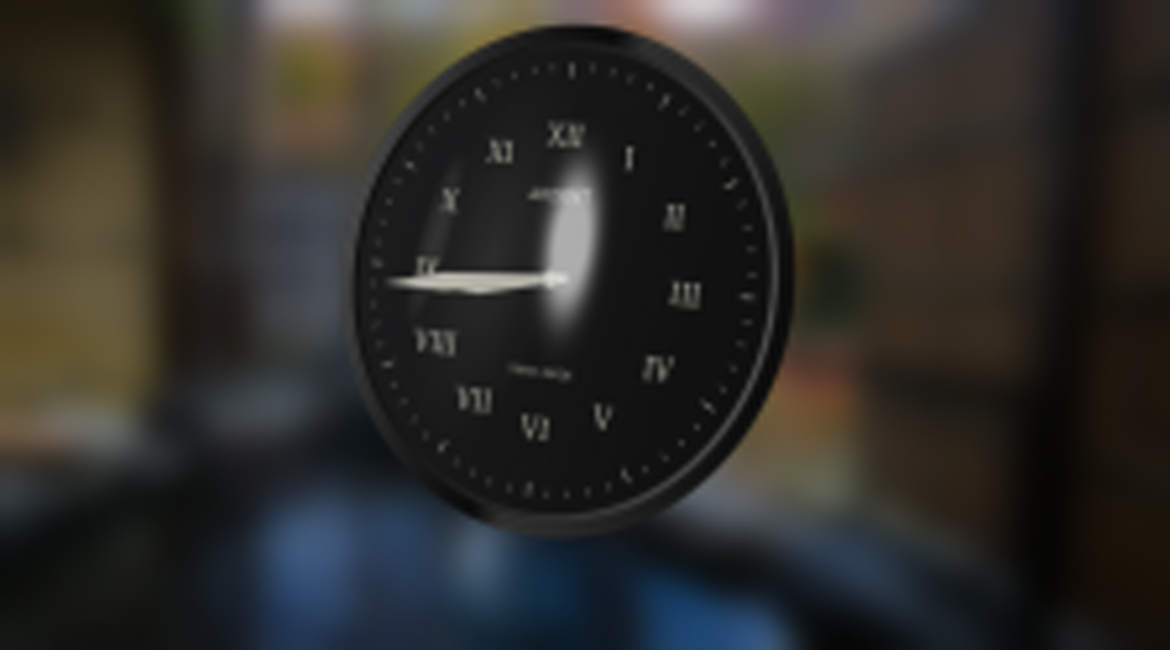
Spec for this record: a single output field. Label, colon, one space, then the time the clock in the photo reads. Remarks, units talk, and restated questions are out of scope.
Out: 8:44
